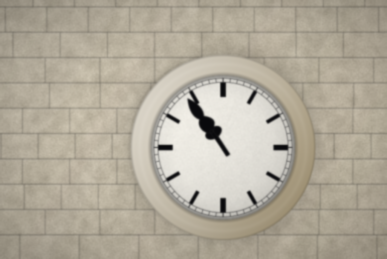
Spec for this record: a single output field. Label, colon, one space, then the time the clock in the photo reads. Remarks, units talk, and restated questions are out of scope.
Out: 10:54
